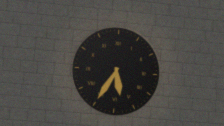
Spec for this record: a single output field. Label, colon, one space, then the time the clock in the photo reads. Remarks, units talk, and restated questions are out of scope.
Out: 5:35
